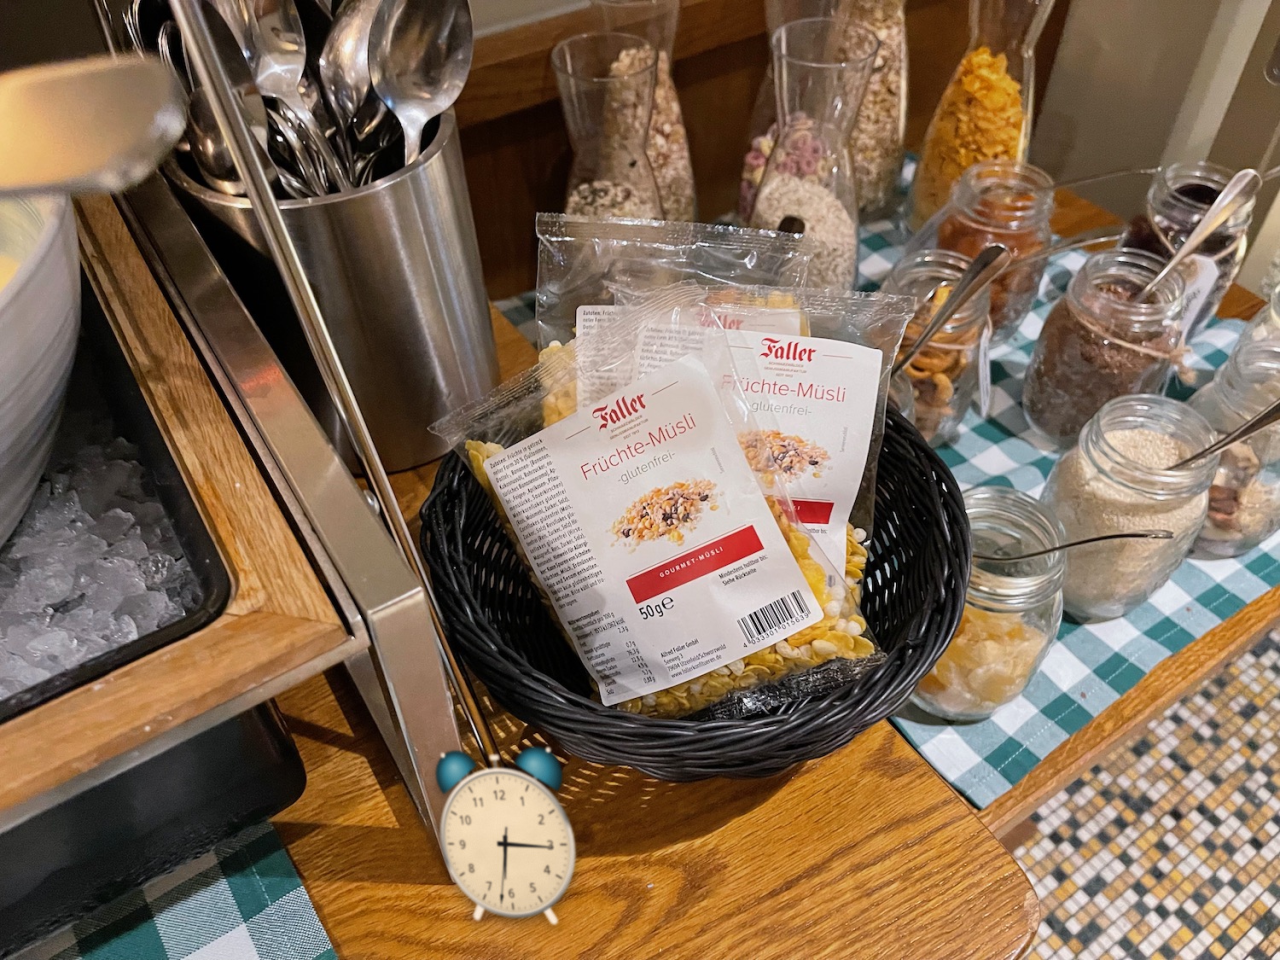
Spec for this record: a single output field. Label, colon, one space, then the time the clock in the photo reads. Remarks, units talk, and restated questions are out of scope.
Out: 6:15:32
